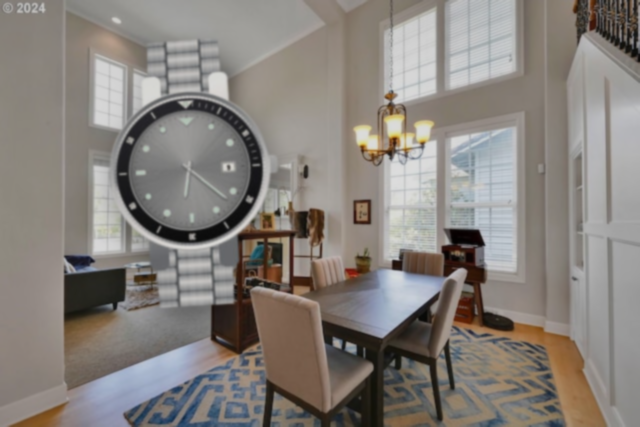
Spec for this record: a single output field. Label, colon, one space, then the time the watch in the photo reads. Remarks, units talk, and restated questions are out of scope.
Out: 6:22
